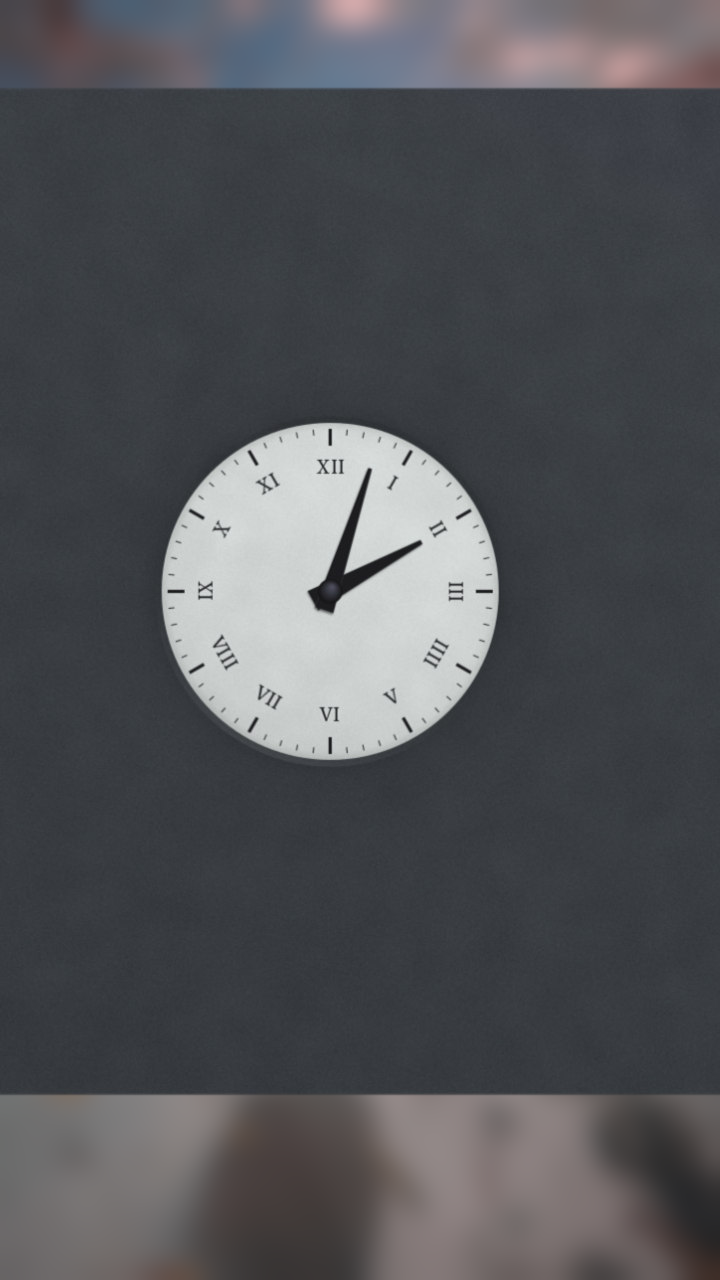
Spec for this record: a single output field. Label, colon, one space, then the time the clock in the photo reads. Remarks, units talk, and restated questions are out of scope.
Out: 2:03
